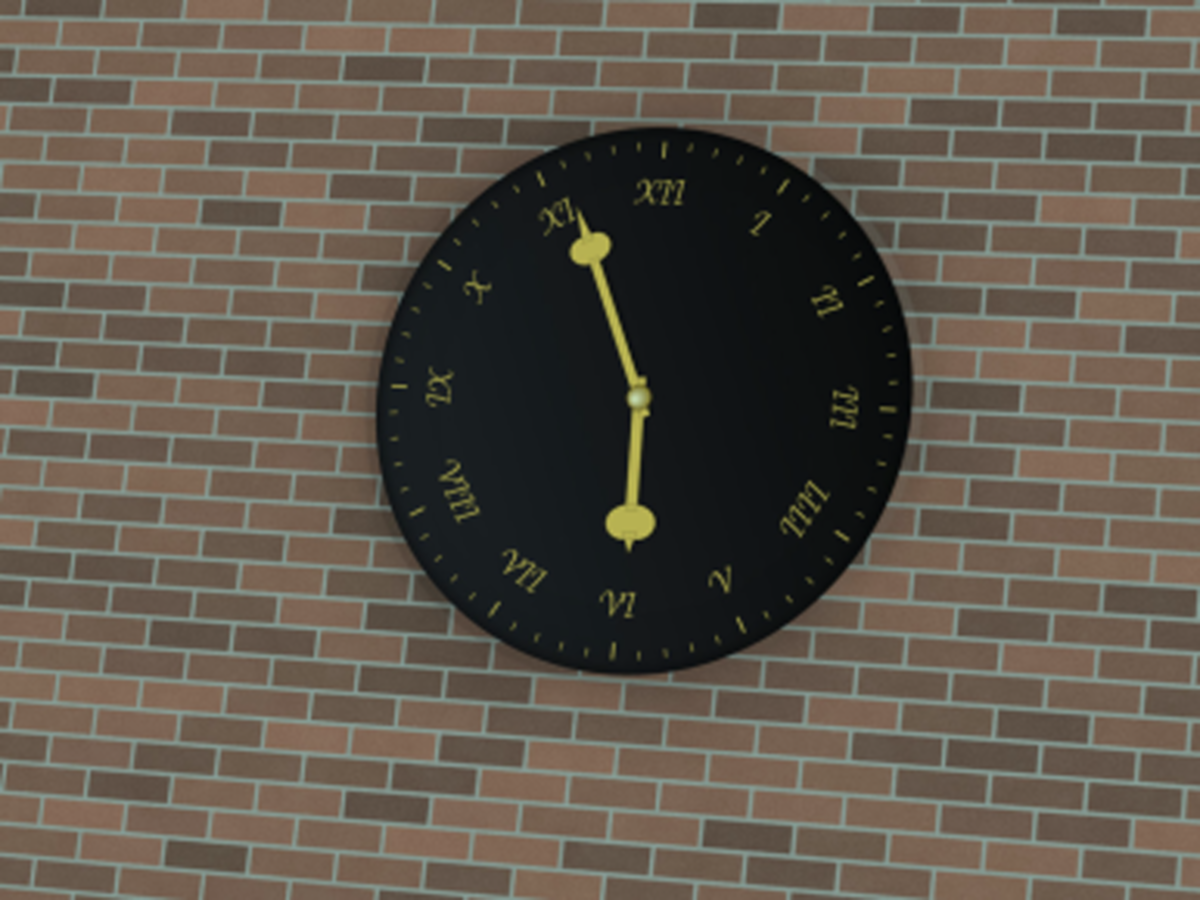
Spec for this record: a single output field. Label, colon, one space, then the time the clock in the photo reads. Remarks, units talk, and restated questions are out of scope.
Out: 5:56
